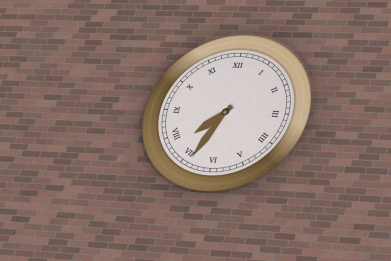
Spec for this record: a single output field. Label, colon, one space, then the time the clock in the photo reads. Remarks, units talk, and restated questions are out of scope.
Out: 7:34
